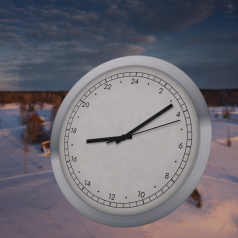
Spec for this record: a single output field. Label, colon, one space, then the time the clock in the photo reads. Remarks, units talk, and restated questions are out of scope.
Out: 17:08:11
